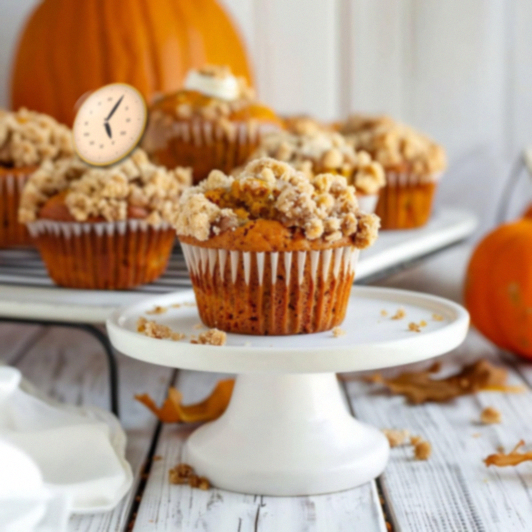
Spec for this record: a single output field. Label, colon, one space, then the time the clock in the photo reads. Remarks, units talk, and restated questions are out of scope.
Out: 5:05
